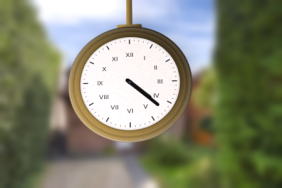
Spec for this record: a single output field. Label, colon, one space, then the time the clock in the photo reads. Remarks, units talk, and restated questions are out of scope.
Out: 4:22
